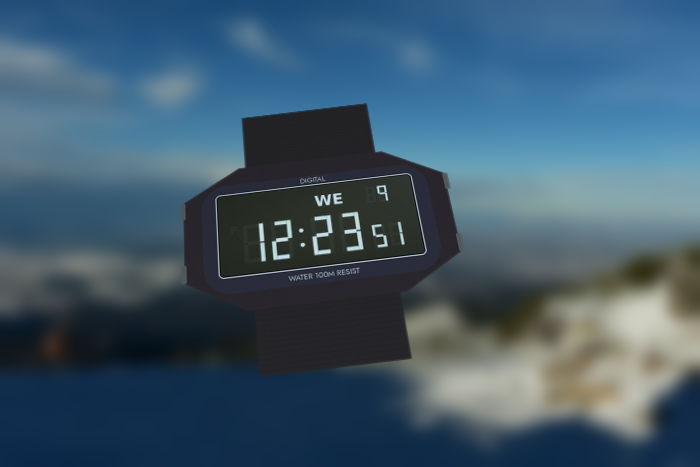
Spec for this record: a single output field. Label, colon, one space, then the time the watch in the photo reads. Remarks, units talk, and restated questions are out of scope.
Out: 12:23:51
